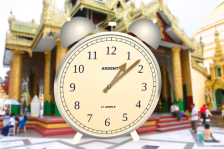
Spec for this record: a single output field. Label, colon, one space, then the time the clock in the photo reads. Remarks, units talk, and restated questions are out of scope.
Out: 1:08
